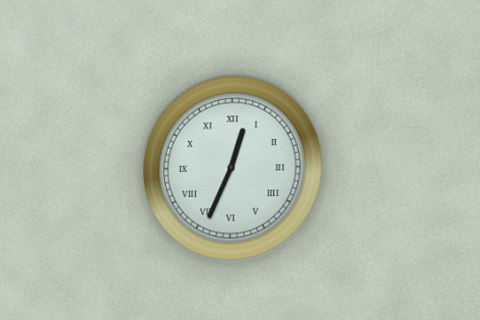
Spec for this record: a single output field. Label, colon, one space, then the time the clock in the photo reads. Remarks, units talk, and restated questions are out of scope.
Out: 12:34
